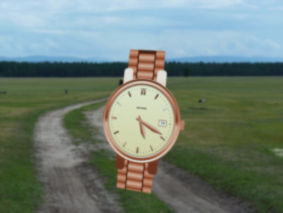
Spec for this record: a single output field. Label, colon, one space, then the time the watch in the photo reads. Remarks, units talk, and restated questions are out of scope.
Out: 5:19
